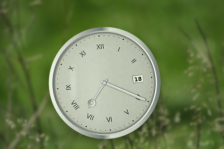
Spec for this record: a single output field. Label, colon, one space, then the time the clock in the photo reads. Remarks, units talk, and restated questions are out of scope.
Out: 7:20
